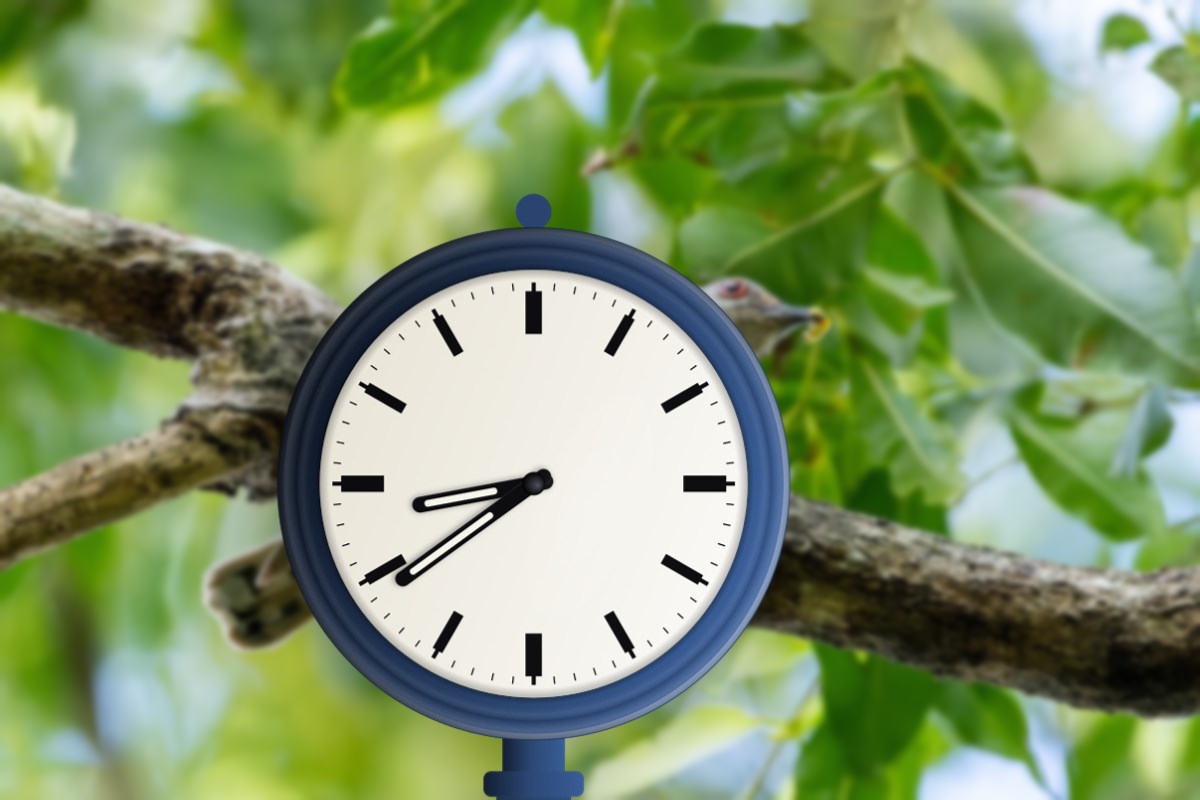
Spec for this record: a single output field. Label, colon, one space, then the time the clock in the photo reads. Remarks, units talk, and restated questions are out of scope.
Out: 8:39
